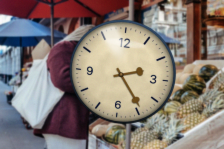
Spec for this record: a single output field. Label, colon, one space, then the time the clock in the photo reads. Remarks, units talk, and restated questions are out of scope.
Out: 2:24
